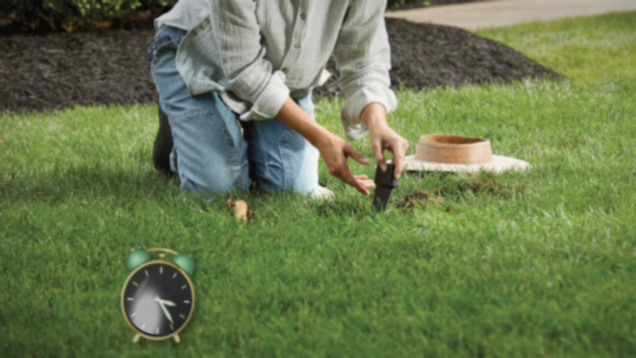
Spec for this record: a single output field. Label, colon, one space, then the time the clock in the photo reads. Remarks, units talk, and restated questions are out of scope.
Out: 3:24
